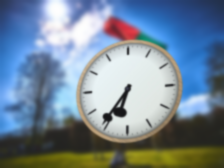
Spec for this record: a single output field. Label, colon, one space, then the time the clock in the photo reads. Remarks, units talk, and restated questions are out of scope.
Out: 6:36
